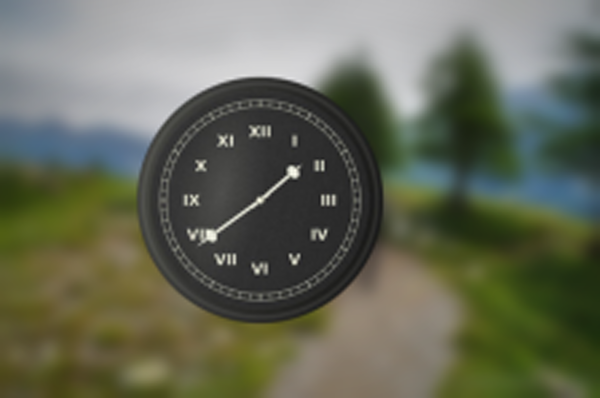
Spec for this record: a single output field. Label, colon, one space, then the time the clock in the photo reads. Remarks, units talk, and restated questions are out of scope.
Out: 1:39
